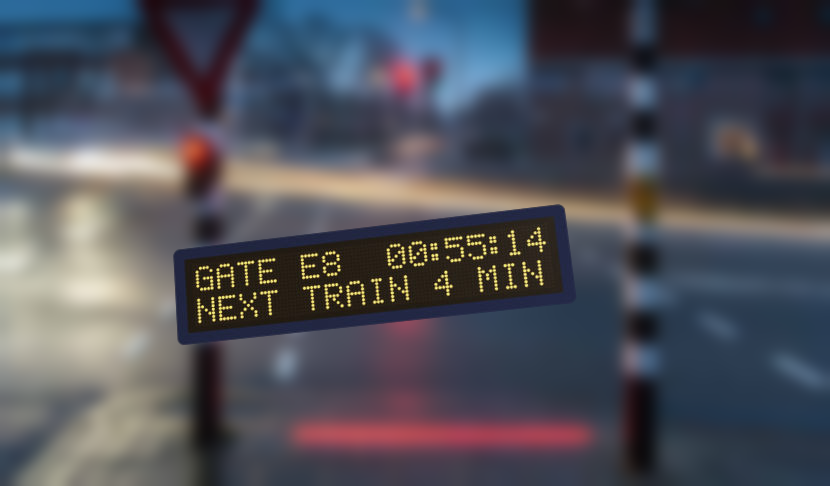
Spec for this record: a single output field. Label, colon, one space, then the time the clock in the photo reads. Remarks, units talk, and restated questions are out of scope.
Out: 0:55:14
